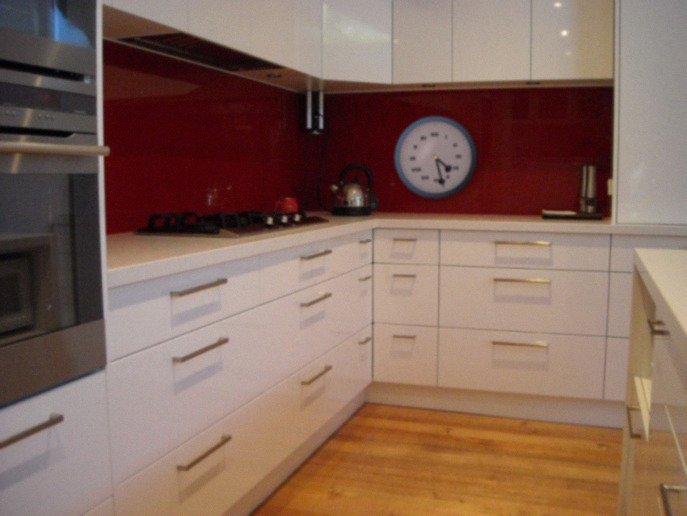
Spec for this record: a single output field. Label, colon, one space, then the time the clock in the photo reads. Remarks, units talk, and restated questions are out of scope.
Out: 4:28
